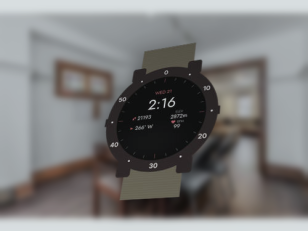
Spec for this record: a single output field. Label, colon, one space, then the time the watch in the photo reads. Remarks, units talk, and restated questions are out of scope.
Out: 2:16
